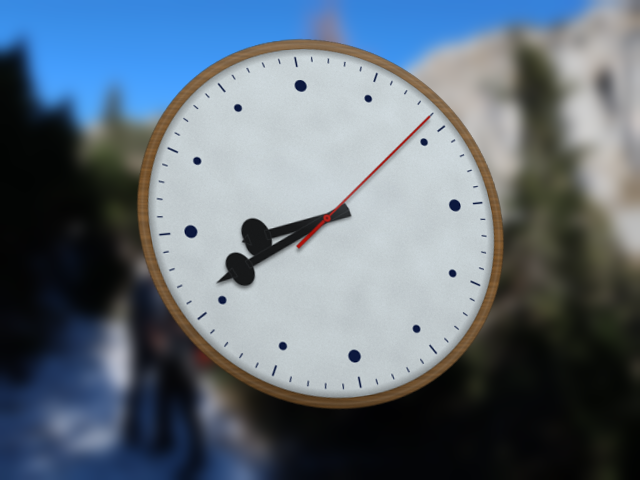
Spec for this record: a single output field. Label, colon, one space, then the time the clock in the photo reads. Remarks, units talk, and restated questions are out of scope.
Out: 8:41:09
